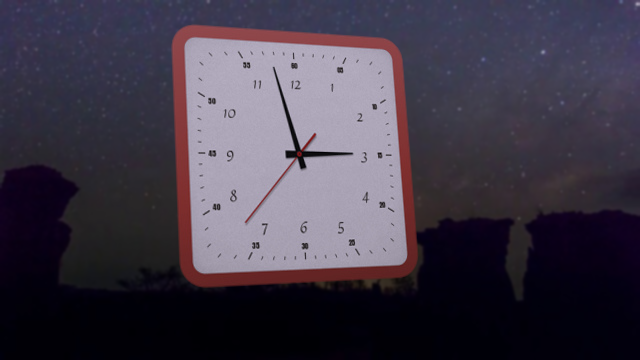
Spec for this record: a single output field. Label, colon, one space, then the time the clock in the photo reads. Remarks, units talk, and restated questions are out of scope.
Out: 2:57:37
